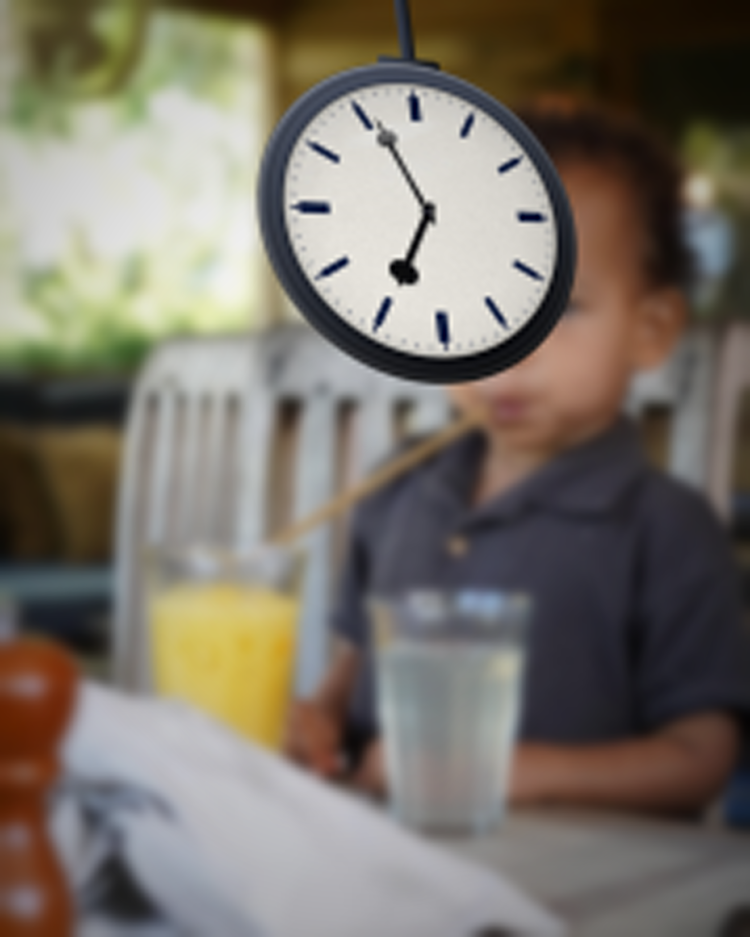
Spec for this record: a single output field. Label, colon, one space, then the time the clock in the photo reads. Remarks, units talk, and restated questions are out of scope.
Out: 6:56
